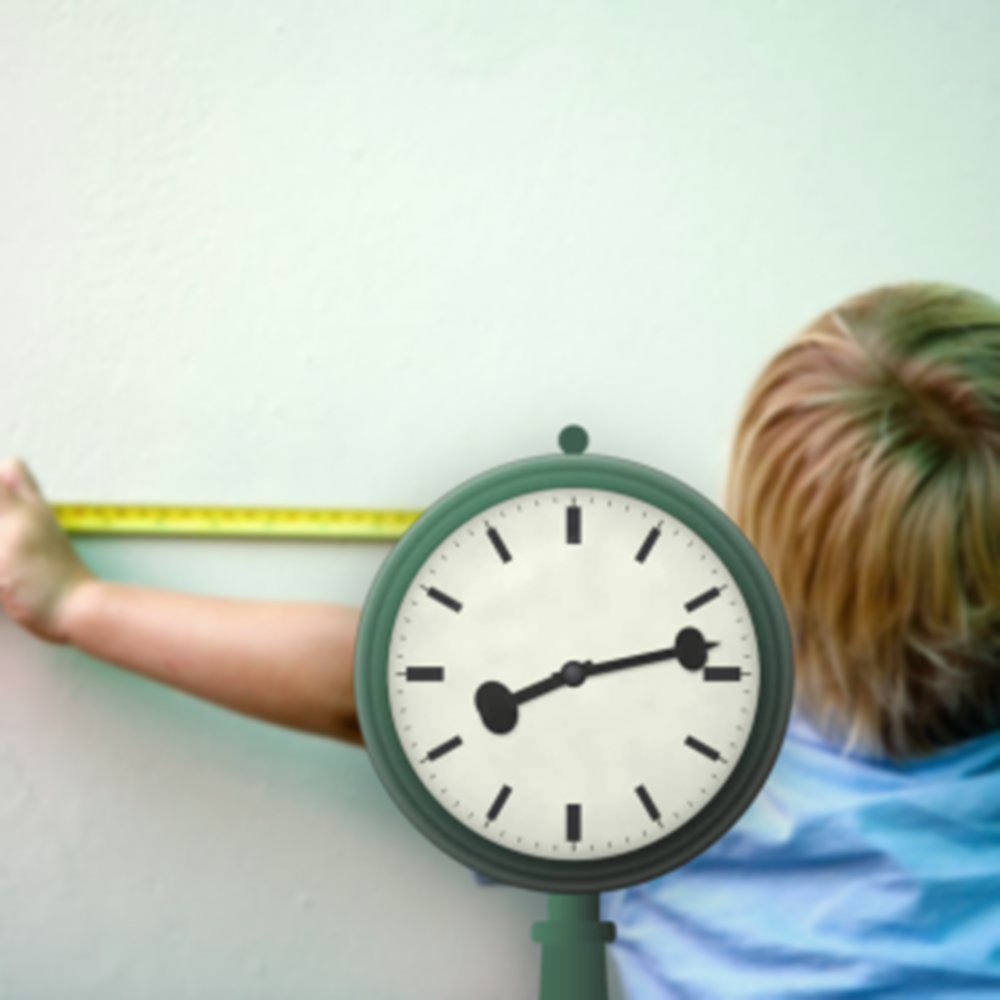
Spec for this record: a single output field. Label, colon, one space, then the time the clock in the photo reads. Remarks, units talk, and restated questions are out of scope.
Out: 8:13
